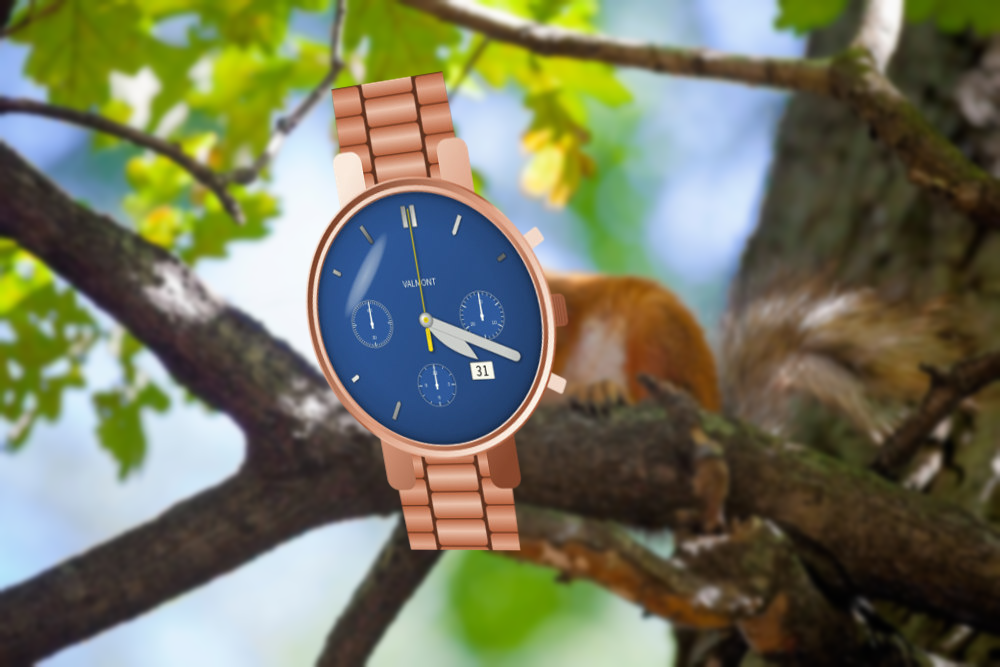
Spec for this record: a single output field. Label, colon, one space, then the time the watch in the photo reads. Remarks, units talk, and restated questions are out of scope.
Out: 4:19
